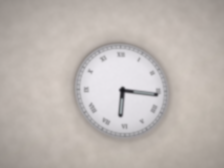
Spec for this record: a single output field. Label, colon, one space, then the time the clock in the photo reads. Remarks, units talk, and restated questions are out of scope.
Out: 6:16
